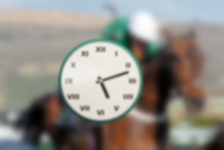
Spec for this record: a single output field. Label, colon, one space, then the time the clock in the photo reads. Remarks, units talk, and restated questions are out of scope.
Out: 5:12
